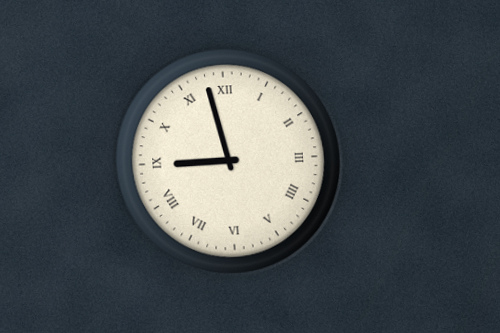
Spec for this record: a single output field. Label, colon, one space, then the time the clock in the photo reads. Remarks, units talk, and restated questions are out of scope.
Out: 8:58
